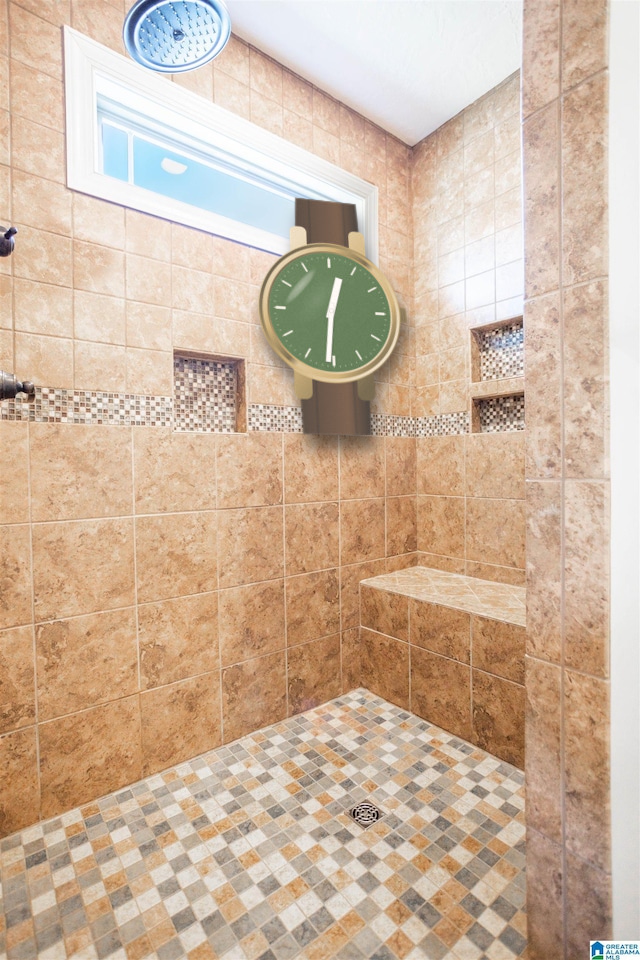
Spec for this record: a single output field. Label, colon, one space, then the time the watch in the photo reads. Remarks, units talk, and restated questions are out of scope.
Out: 12:31
